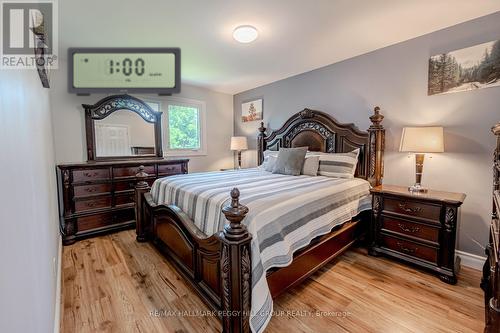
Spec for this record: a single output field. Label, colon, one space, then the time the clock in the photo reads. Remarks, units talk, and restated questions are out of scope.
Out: 1:00
